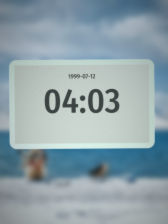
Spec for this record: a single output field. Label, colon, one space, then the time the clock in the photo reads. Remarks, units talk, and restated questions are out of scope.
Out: 4:03
